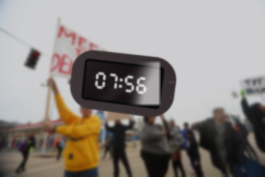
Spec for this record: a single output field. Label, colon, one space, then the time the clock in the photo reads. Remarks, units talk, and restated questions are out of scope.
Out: 7:56
